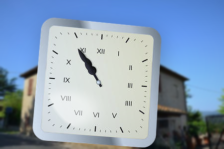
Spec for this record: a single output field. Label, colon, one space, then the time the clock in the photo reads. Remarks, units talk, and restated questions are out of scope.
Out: 10:54
